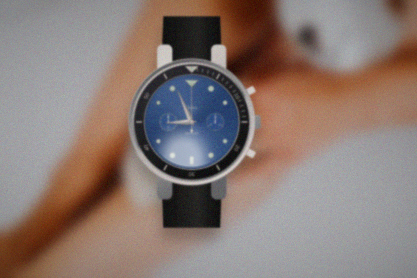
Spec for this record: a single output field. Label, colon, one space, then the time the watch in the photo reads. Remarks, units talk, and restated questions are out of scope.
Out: 8:56
